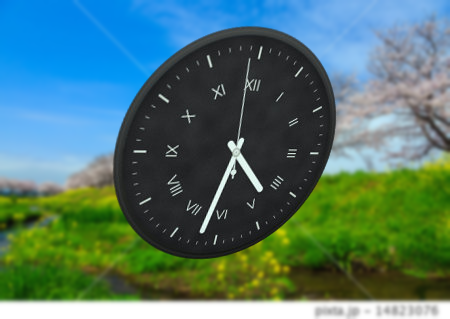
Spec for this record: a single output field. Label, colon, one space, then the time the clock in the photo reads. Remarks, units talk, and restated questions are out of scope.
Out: 4:31:59
